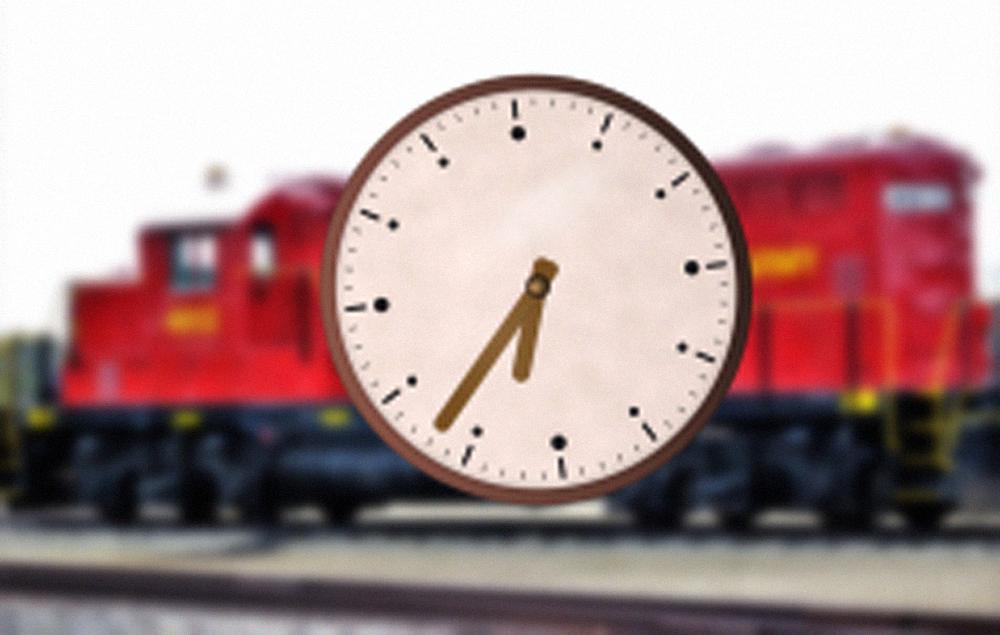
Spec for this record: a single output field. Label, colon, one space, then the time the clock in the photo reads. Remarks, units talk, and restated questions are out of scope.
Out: 6:37
